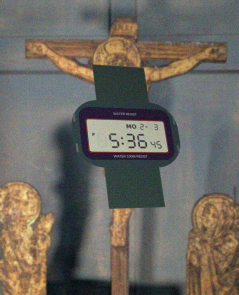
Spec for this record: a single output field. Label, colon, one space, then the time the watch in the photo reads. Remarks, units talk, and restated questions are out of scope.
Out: 5:36:45
